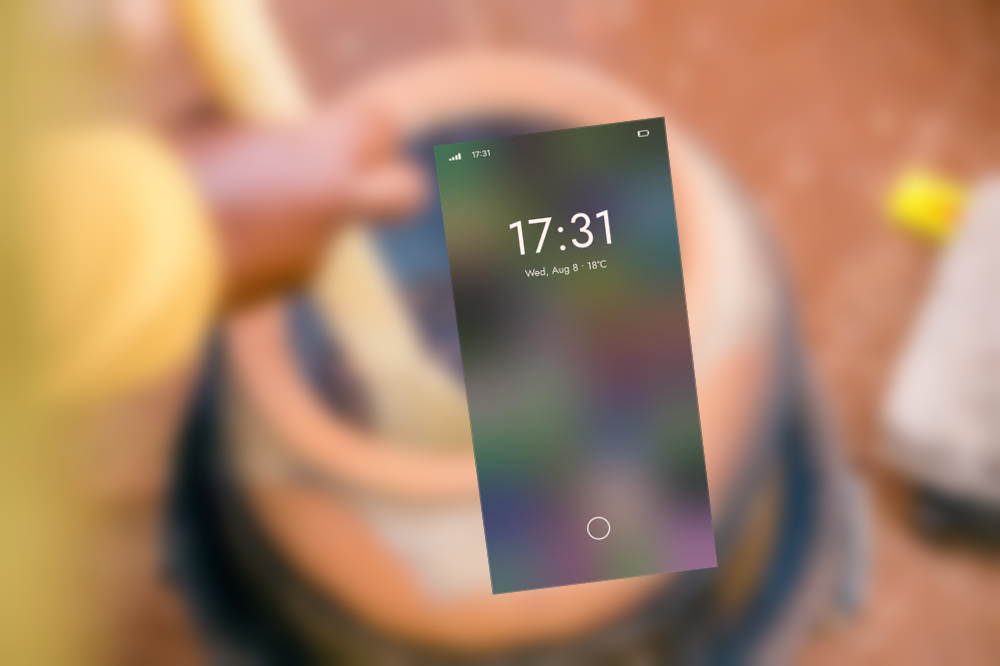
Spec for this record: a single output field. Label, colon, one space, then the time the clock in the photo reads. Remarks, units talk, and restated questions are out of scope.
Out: 17:31
